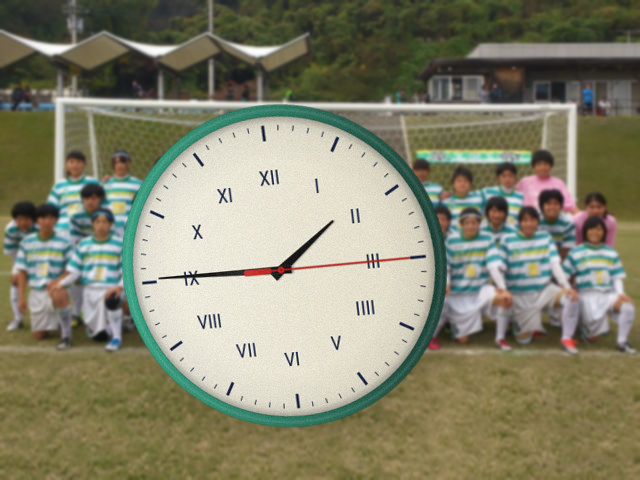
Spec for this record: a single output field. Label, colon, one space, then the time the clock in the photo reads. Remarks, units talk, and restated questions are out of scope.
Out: 1:45:15
